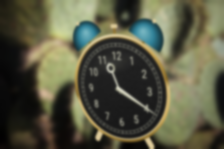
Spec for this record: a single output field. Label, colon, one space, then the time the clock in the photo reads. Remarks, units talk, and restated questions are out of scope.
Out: 11:20
